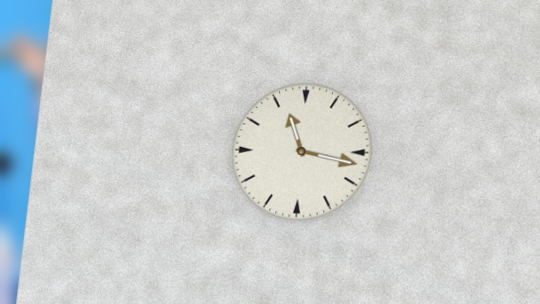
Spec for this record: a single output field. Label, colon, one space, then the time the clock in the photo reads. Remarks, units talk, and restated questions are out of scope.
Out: 11:17
